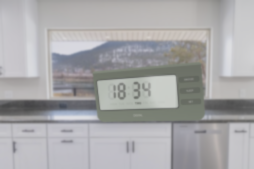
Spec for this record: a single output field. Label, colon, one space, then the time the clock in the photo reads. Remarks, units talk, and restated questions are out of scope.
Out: 18:34
